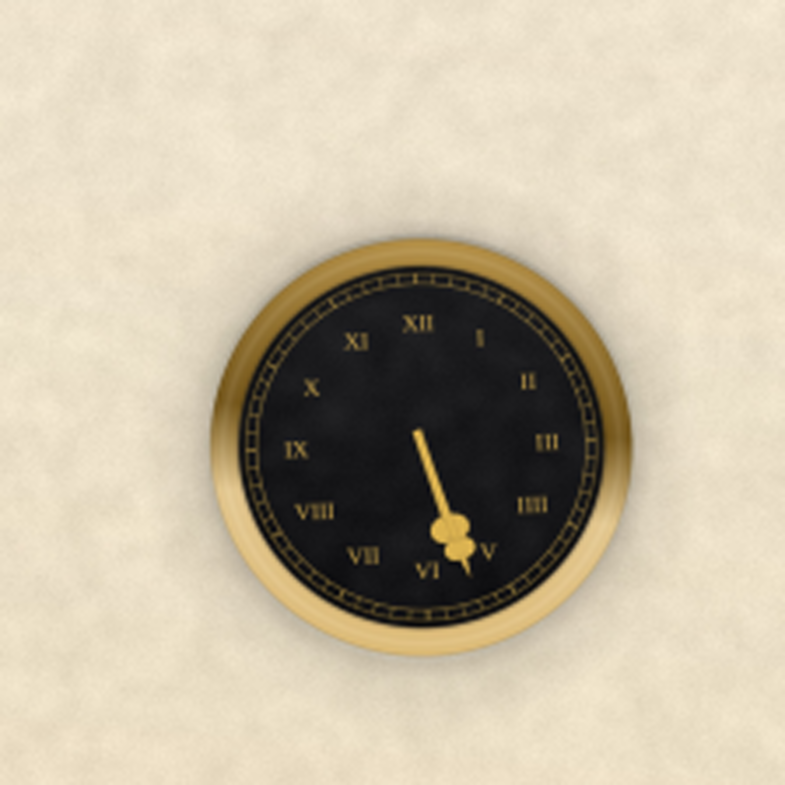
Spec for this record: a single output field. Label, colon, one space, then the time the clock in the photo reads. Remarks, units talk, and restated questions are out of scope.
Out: 5:27
